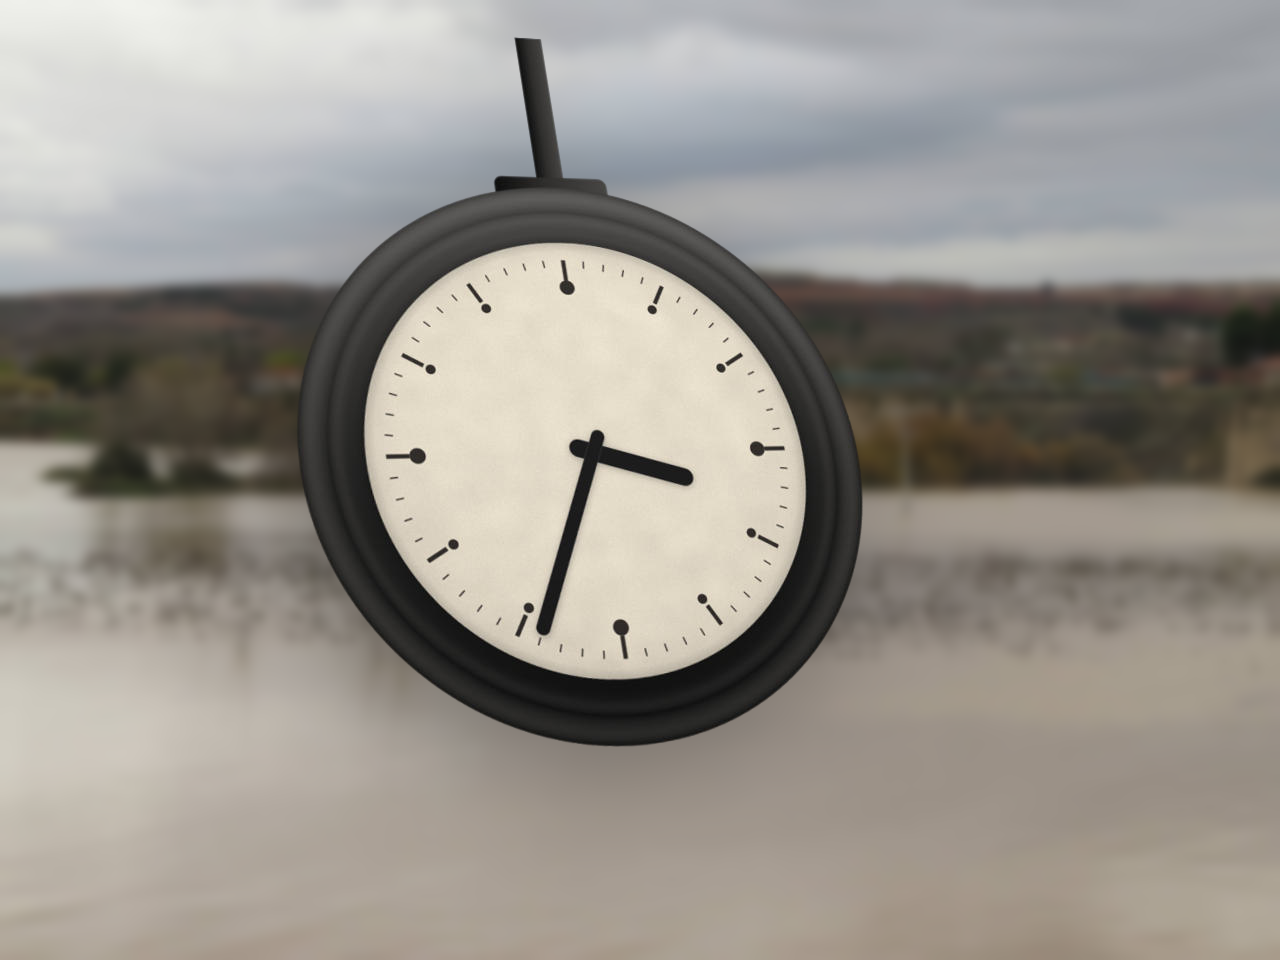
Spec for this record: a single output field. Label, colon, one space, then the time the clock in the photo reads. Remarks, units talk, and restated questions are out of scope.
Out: 3:34
